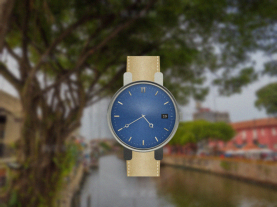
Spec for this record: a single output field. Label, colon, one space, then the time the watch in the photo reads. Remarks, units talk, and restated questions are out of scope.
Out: 4:40
